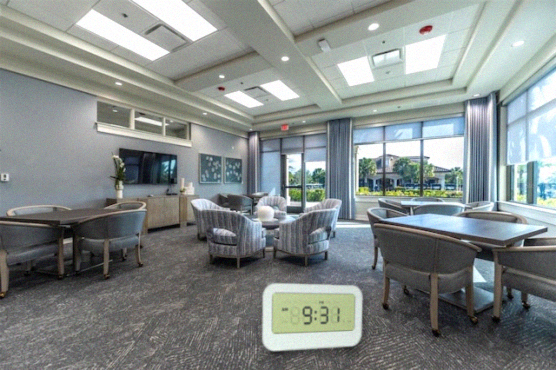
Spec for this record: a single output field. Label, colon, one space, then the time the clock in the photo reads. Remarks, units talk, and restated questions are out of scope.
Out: 9:31
